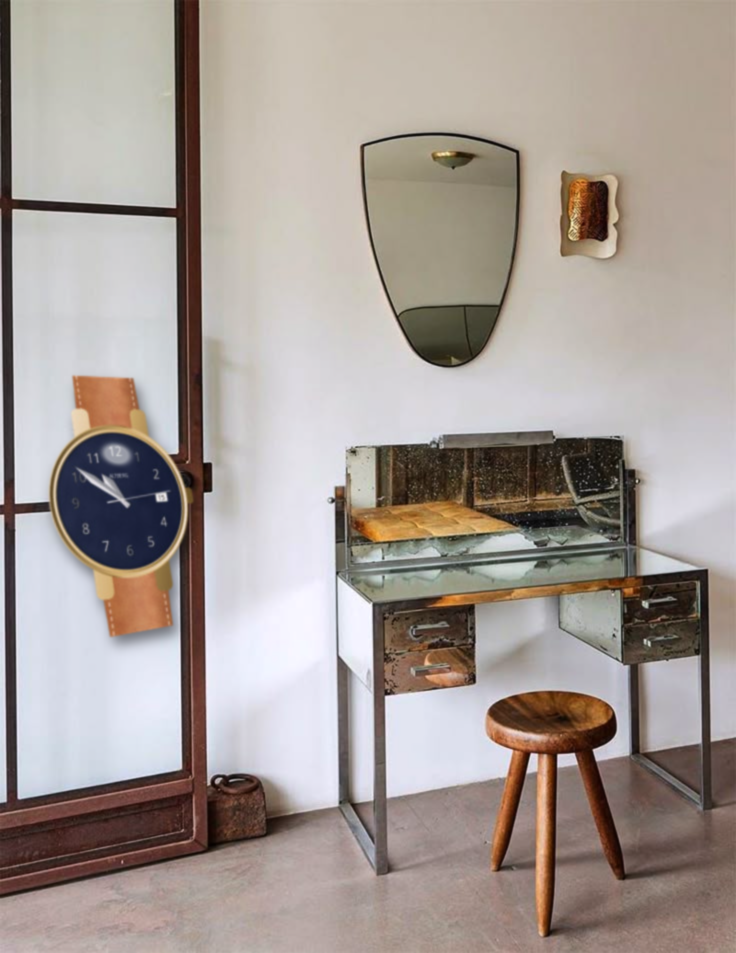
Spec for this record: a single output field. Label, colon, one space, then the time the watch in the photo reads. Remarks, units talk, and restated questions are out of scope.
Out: 10:51:14
